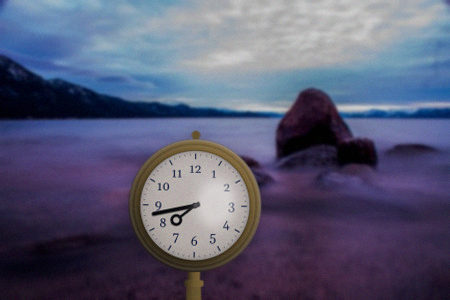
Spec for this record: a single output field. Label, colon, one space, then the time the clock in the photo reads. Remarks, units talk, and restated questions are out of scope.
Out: 7:43
